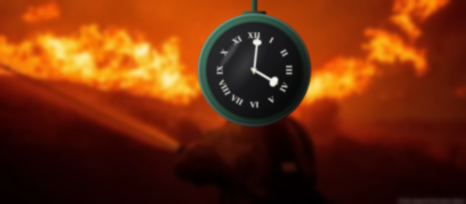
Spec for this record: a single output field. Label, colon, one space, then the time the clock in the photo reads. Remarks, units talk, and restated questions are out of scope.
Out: 4:01
